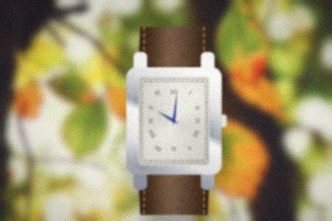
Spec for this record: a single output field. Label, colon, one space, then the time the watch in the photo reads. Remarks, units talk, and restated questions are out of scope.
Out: 10:01
